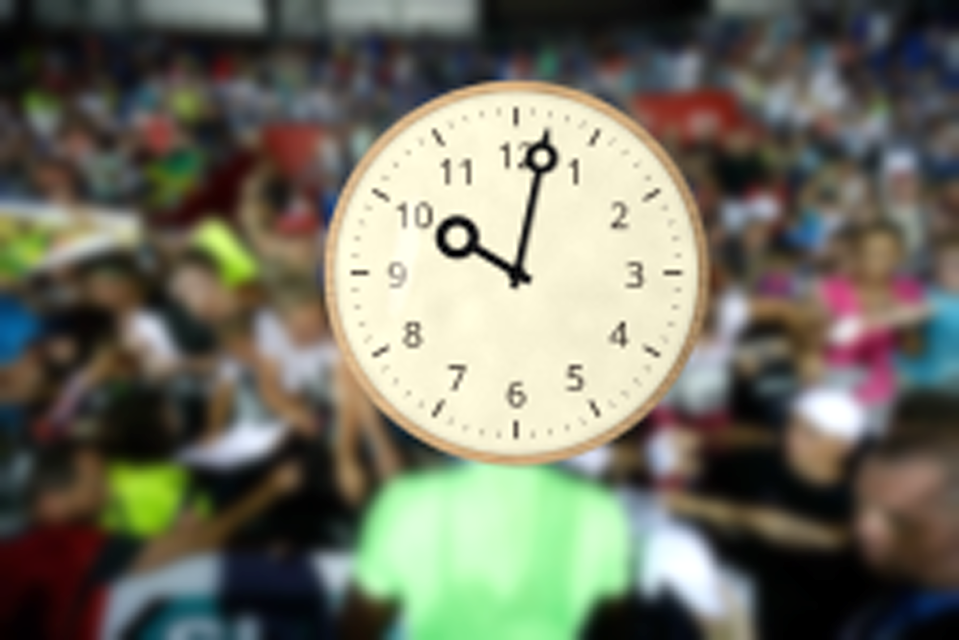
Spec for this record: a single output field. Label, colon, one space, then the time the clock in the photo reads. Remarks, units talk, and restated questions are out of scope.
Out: 10:02
